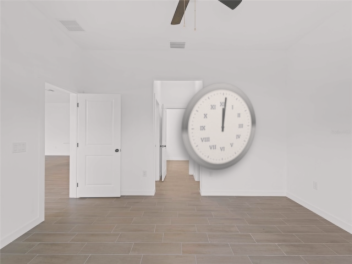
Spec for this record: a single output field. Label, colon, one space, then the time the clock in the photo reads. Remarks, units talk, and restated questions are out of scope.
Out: 12:01
